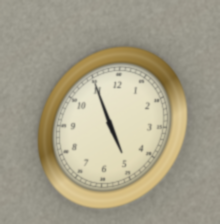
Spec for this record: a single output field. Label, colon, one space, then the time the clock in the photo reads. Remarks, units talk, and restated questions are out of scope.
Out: 4:55
